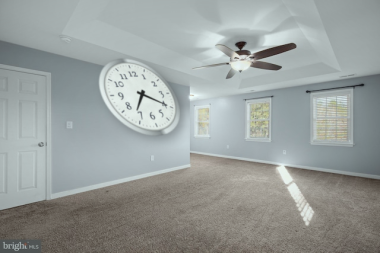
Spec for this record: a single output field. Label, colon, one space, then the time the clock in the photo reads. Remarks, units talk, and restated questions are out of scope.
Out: 7:20
